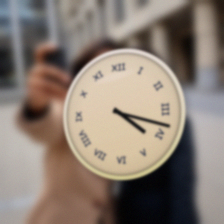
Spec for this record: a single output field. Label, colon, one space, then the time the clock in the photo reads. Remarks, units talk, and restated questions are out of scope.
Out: 4:18
